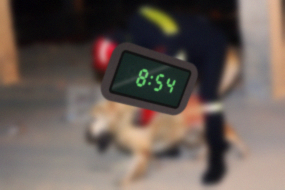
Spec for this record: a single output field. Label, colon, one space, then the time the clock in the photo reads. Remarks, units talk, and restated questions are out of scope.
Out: 8:54
